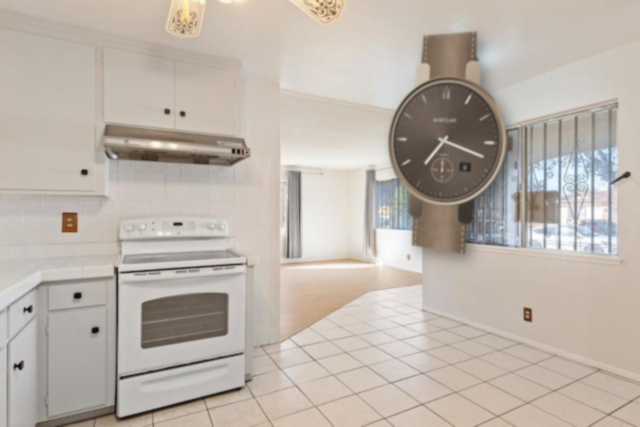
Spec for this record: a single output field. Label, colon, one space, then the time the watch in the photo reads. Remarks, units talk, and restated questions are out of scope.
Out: 7:18
